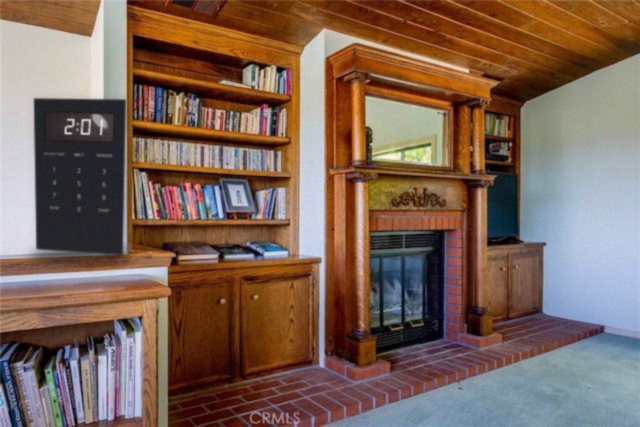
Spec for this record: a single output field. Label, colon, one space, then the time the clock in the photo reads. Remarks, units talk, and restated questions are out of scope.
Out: 2:01
